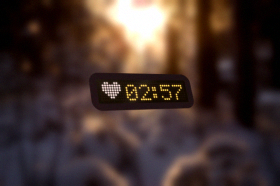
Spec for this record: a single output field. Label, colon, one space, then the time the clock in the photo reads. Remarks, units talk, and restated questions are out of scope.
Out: 2:57
